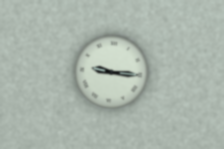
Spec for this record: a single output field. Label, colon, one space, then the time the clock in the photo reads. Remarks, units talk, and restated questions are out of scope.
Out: 9:15
